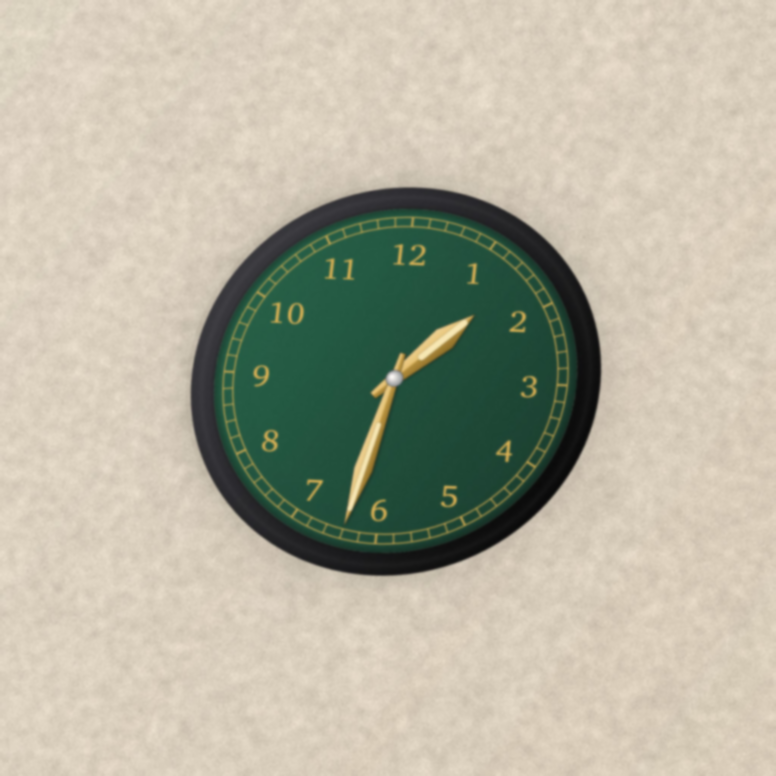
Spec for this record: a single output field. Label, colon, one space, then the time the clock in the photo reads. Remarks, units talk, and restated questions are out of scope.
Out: 1:32
